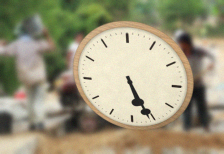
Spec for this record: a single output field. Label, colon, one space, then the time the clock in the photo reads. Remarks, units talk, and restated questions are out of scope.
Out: 5:26
